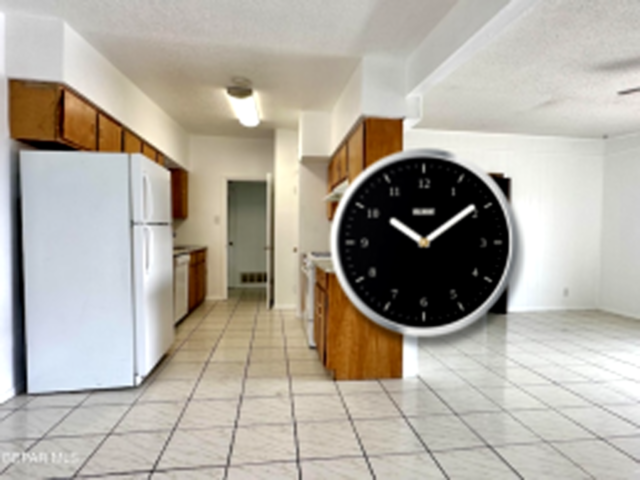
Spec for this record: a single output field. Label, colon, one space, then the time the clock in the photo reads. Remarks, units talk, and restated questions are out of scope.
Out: 10:09
